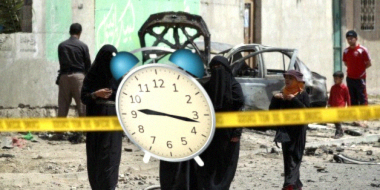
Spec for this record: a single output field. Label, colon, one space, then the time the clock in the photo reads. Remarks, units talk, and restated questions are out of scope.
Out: 9:17
